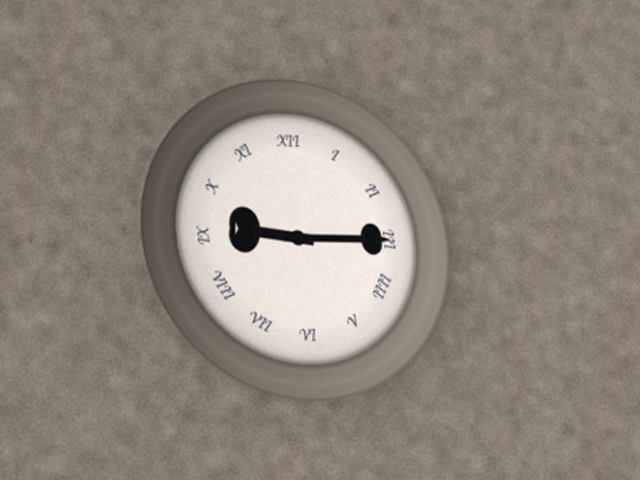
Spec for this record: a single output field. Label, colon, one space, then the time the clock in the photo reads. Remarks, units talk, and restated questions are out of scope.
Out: 9:15
